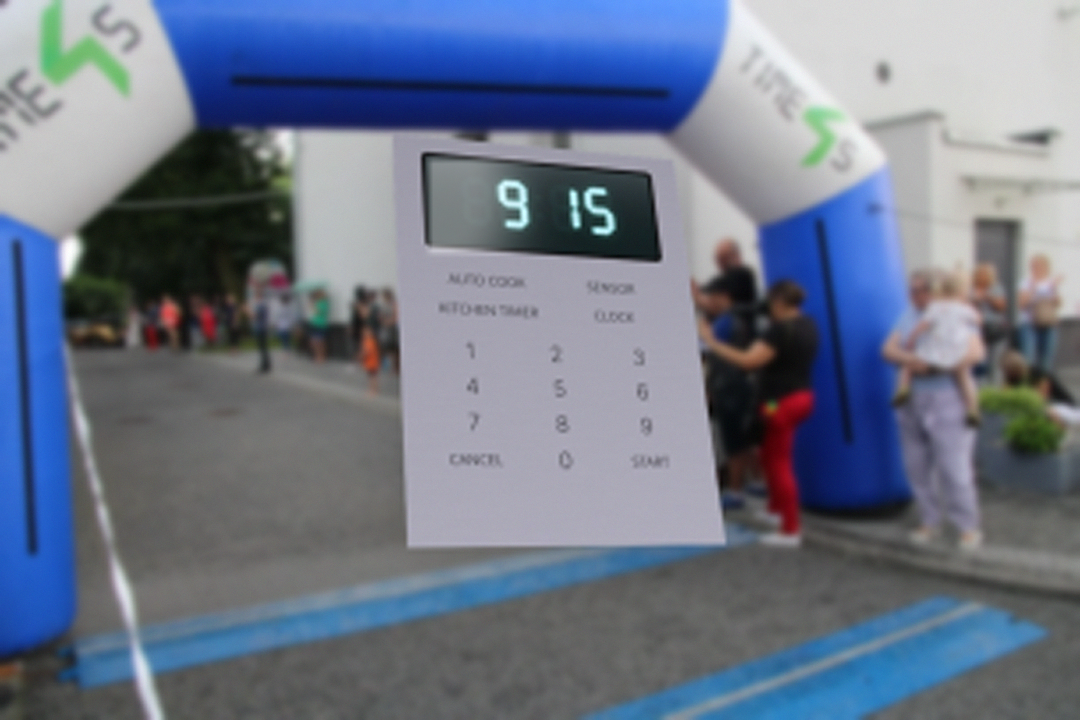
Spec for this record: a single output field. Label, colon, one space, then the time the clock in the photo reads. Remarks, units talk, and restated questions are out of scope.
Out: 9:15
